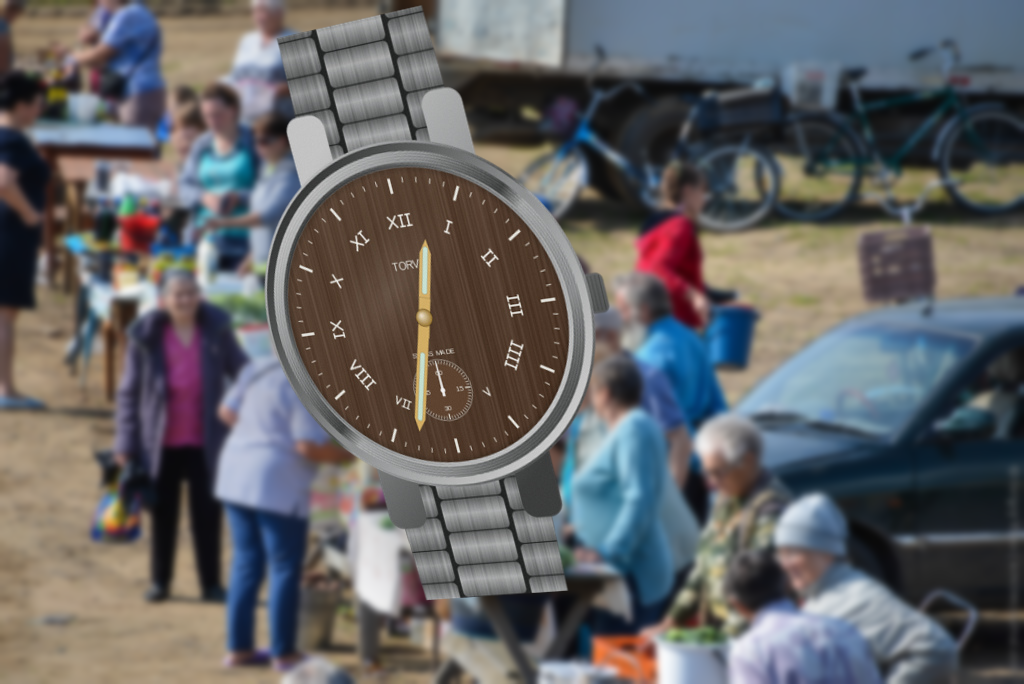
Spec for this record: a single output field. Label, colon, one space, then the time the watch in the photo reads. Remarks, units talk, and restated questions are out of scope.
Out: 12:33
